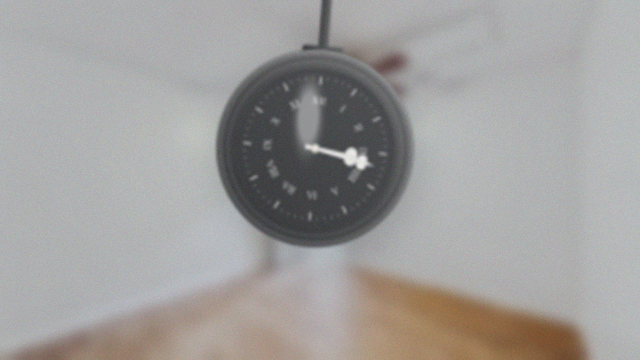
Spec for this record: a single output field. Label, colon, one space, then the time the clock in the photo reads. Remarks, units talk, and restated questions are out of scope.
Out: 3:17
